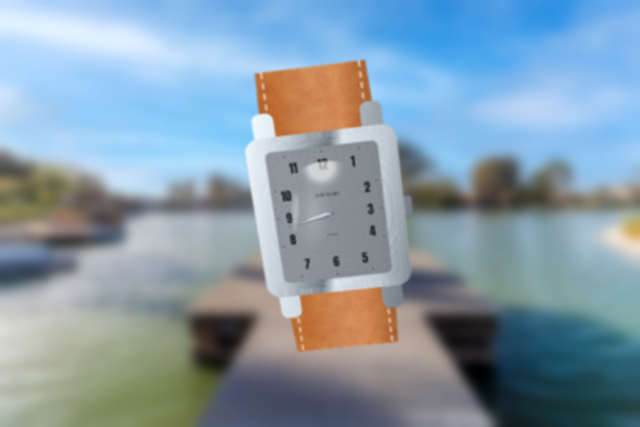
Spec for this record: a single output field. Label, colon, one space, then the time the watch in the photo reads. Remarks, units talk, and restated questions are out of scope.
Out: 8:43
